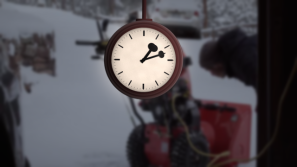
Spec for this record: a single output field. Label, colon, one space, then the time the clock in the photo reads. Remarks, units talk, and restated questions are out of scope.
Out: 1:12
